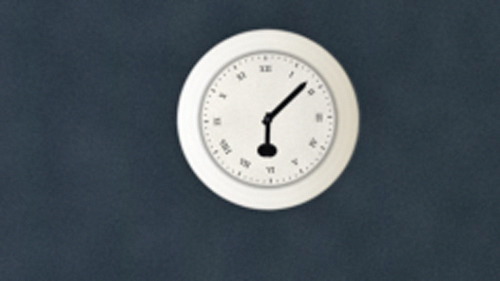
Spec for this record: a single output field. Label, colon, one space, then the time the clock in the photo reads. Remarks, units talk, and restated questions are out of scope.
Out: 6:08
